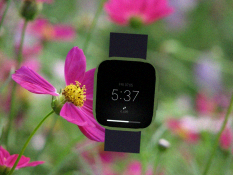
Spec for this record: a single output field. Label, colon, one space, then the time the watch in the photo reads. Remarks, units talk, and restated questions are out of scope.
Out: 5:37
